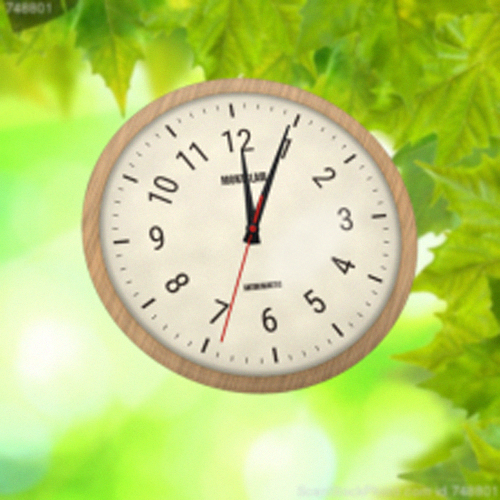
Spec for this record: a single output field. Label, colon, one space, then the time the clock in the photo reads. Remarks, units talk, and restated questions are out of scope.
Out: 12:04:34
